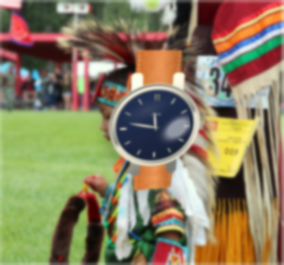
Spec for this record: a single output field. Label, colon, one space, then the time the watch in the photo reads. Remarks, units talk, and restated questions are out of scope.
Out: 11:47
